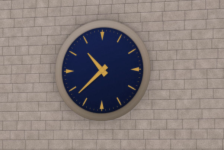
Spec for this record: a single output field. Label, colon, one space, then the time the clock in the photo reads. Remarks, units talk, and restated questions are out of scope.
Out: 10:38
